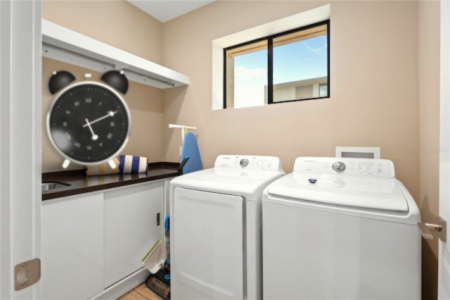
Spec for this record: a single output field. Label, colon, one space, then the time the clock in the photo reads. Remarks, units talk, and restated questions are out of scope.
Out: 5:11
